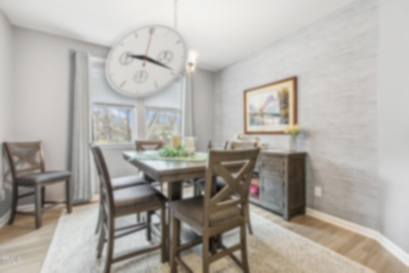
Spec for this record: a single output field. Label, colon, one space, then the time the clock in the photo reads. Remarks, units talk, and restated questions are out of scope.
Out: 9:19
